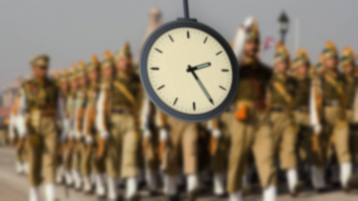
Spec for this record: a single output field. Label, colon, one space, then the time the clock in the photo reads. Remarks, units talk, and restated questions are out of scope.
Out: 2:25
